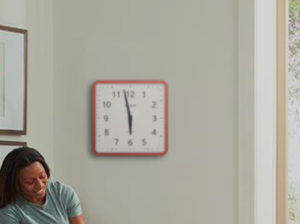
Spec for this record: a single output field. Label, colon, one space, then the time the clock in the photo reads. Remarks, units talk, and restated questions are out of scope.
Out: 5:58
